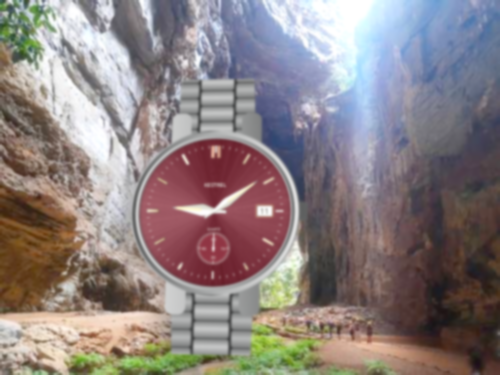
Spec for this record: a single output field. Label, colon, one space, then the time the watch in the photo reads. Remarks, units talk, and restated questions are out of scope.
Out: 9:09
